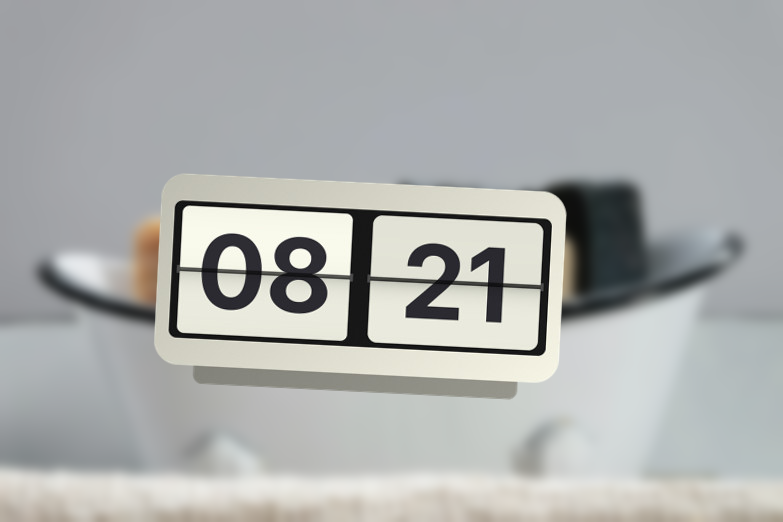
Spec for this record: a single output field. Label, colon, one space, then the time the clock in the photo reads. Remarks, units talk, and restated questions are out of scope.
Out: 8:21
